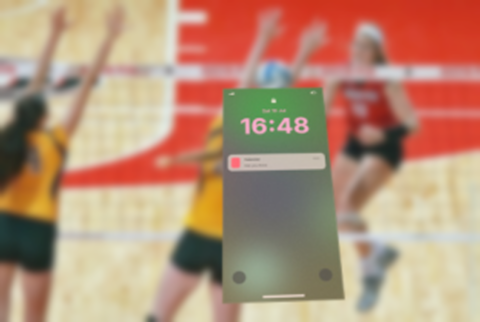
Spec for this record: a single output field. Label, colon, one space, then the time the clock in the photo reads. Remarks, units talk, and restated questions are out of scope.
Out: 16:48
